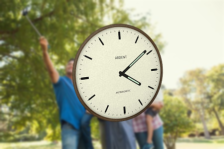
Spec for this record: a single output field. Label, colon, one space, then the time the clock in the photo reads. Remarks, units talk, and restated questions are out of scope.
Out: 4:09
